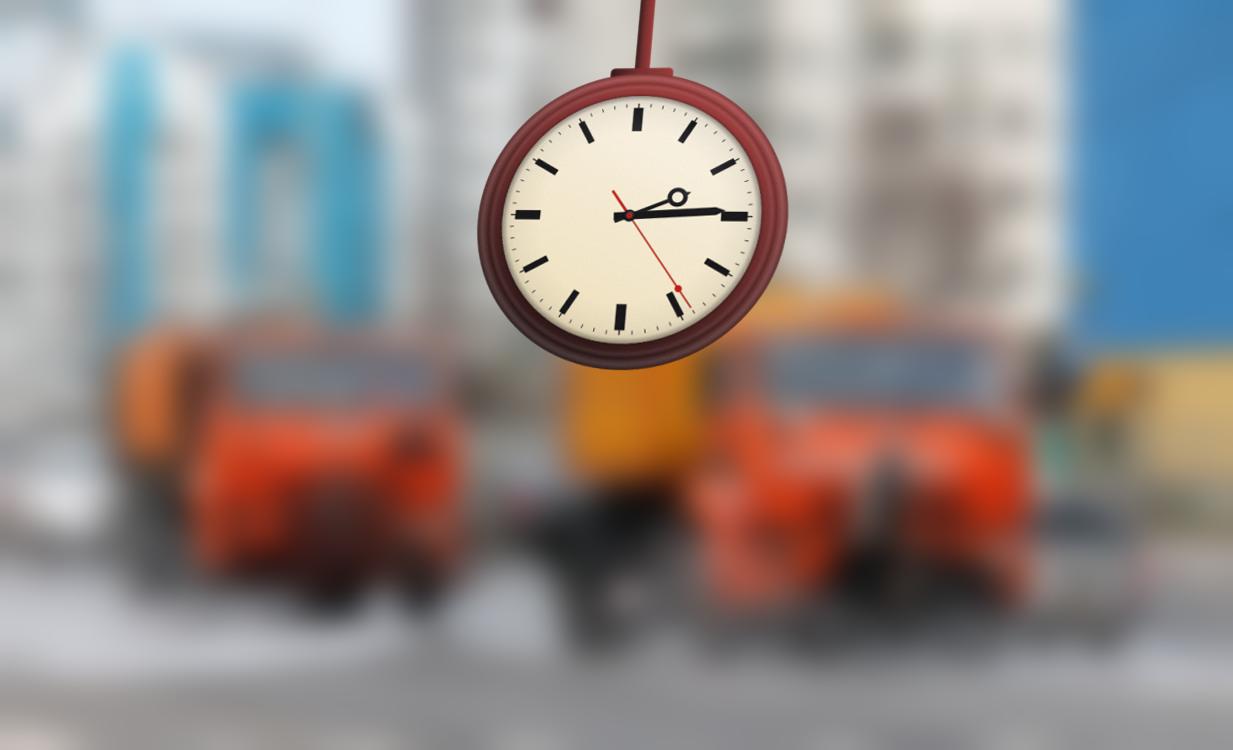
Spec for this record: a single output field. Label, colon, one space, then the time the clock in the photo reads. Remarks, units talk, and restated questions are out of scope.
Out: 2:14:24
